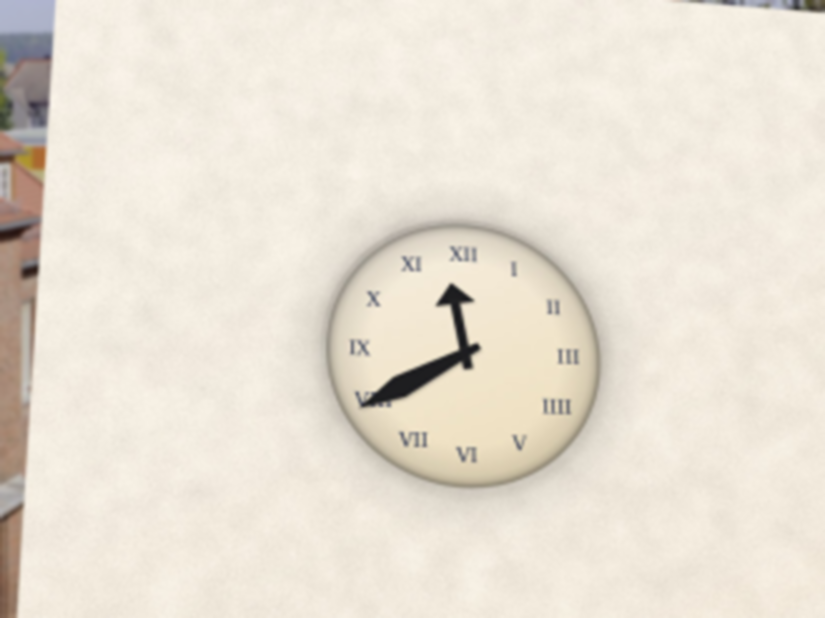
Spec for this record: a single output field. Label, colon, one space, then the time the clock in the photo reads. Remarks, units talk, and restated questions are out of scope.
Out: 11:40
